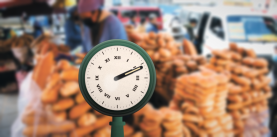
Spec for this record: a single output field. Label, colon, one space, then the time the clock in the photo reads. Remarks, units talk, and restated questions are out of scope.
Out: 2:11
